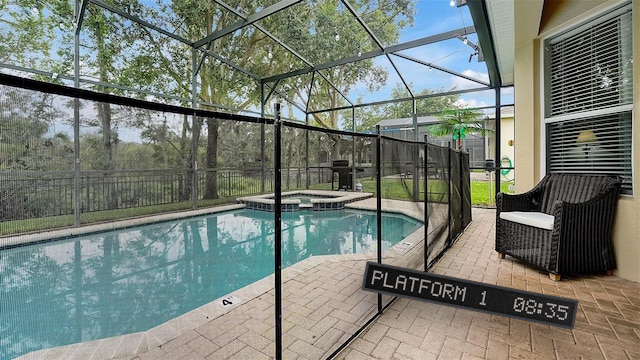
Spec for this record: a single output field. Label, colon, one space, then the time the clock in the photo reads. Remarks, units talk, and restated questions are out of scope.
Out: 8:35
